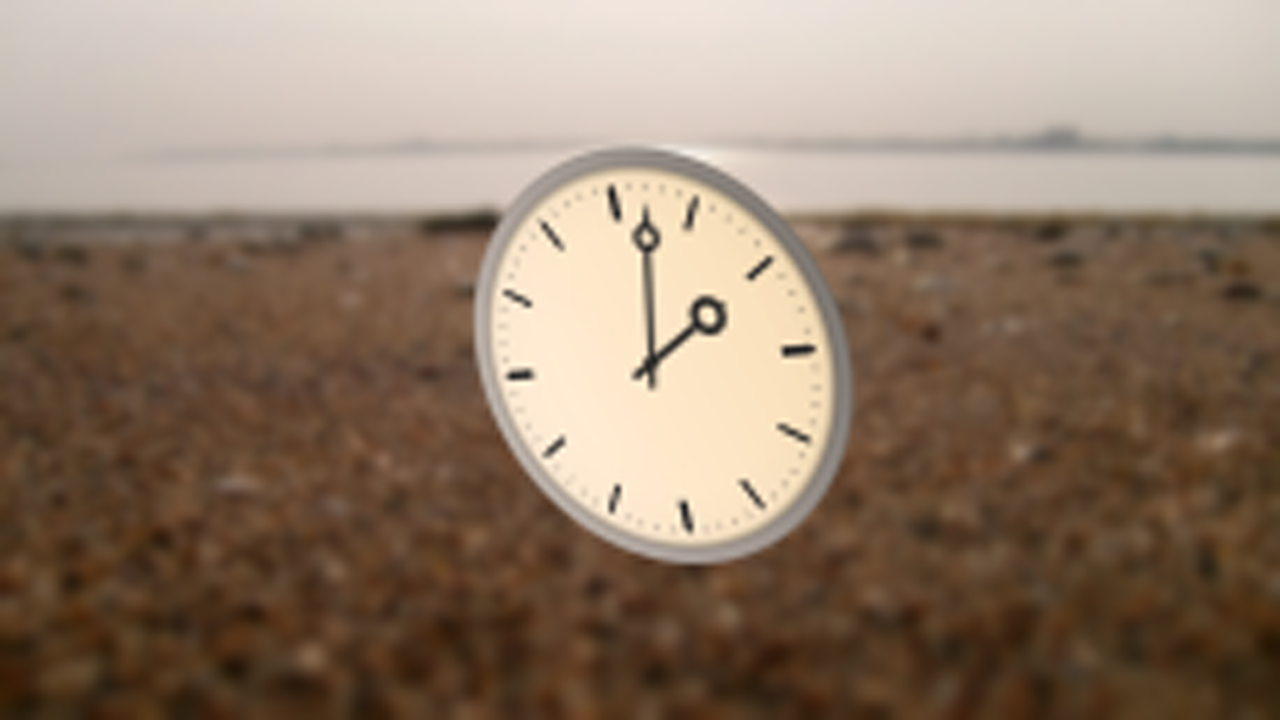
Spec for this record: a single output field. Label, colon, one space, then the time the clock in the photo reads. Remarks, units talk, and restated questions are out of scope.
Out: 2:02
